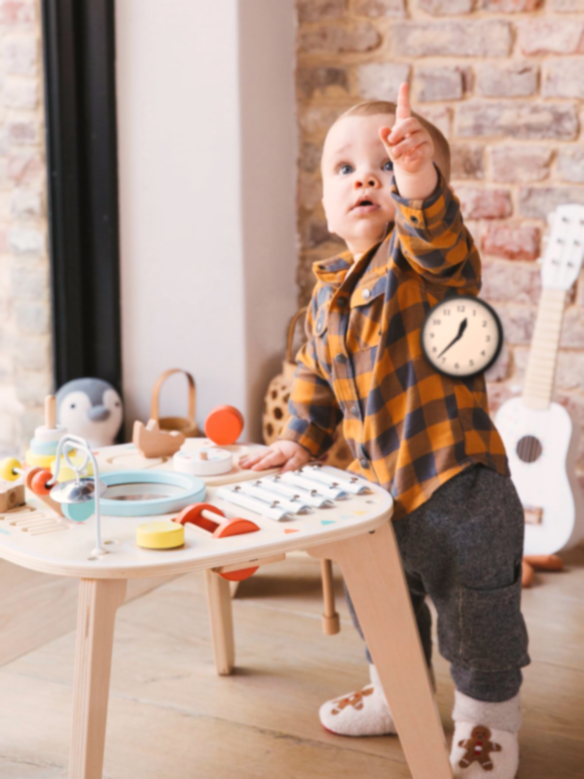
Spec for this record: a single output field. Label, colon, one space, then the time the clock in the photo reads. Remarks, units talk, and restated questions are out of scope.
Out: 12:37
